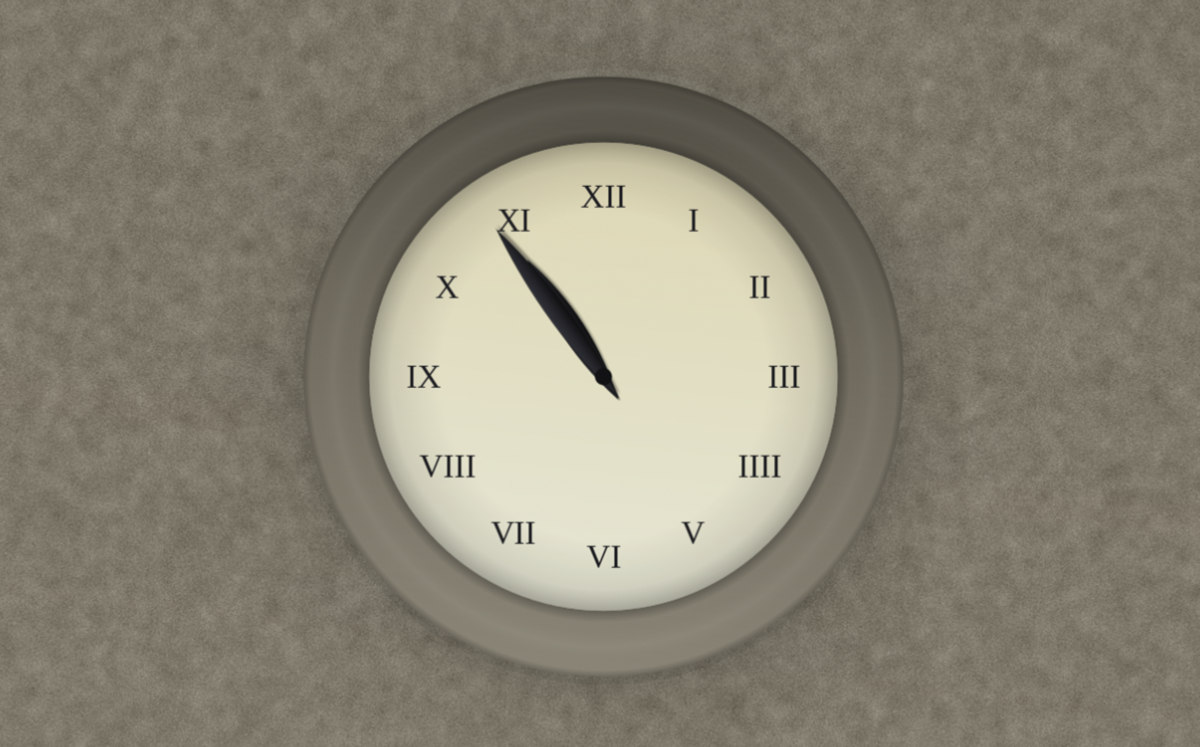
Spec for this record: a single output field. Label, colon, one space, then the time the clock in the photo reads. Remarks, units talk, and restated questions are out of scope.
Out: 10:54
